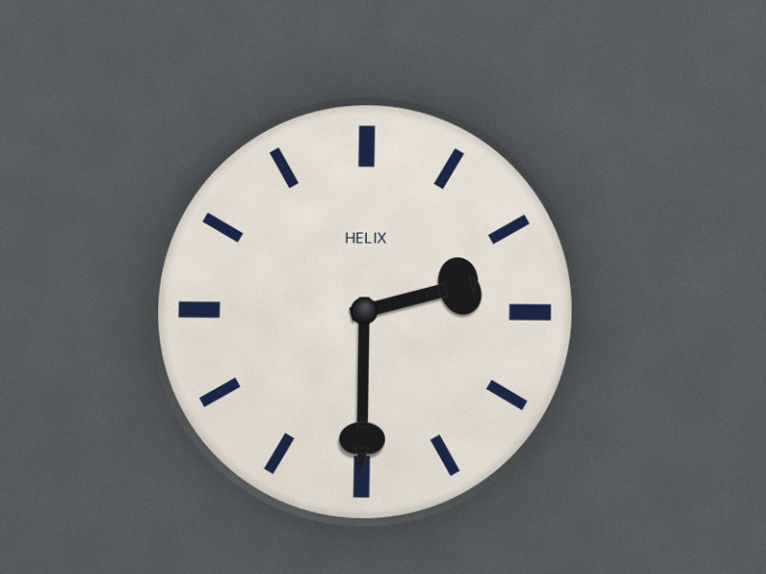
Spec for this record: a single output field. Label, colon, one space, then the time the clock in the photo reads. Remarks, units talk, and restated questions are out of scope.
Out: 2:30
